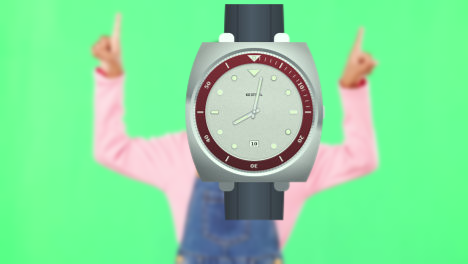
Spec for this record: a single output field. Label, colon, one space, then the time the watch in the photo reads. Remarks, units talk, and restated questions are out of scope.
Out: 8:02
